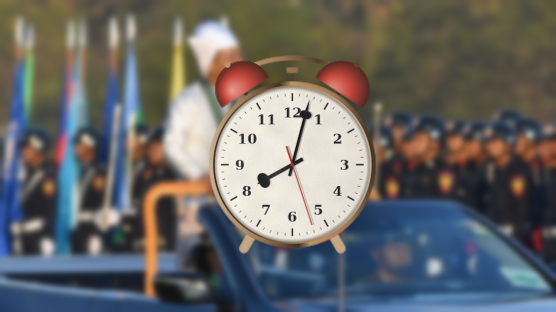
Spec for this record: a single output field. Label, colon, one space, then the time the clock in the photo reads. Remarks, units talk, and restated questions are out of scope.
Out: 8:02:27
